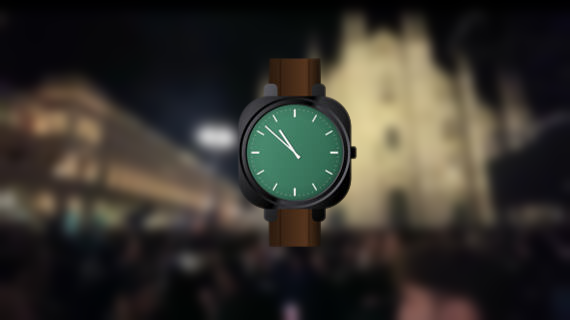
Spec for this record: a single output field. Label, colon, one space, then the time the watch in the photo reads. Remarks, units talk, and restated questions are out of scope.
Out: 10:52
